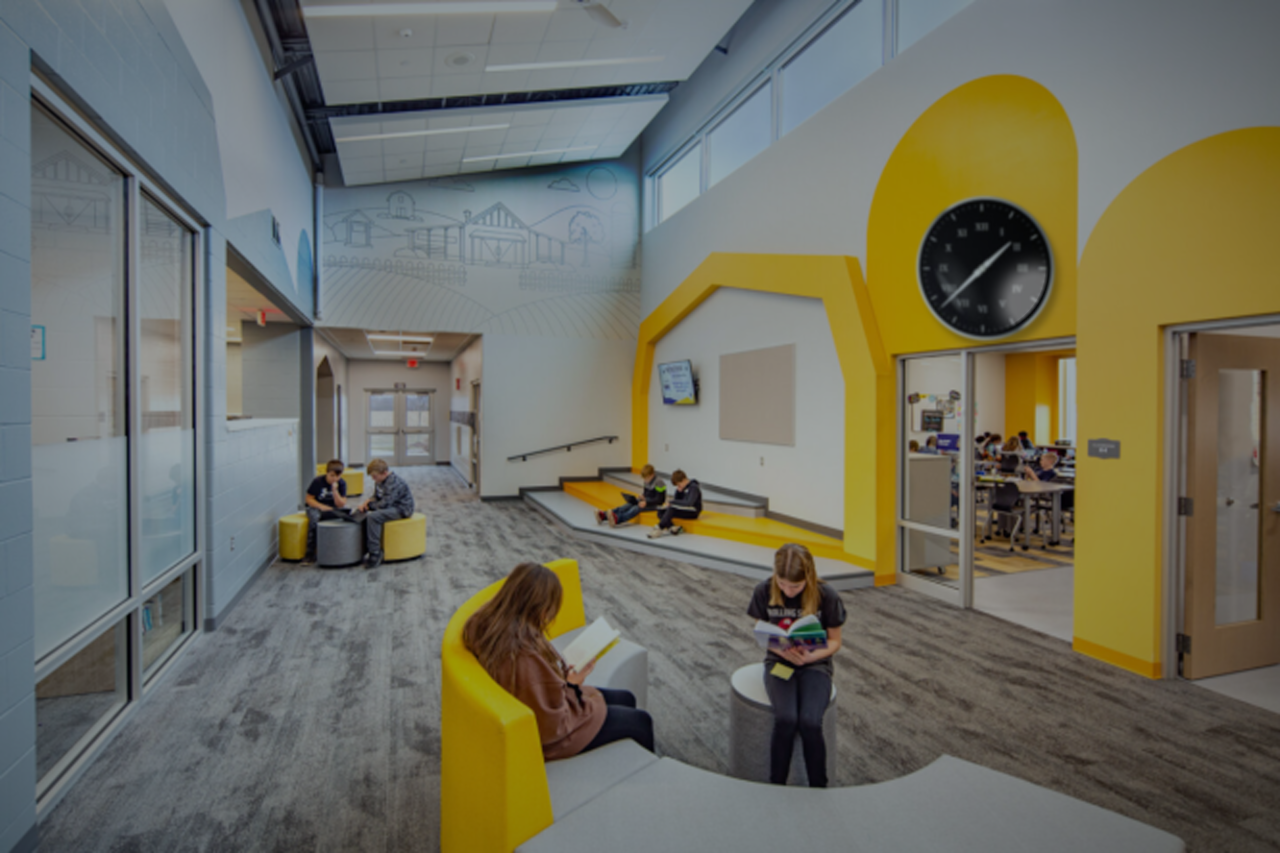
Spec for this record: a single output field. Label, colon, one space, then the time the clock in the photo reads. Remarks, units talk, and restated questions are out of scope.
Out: 1:38
